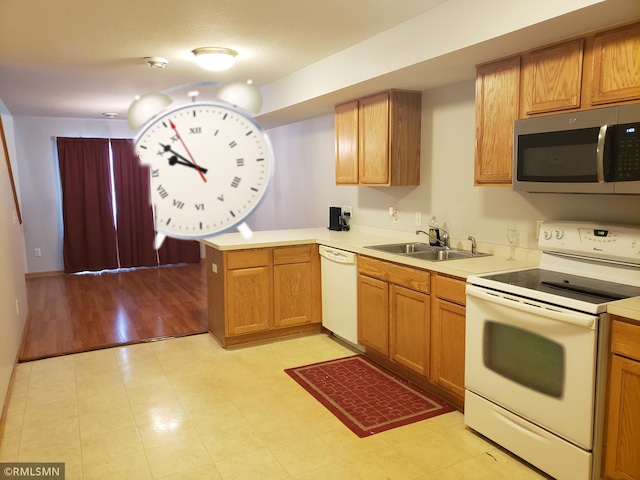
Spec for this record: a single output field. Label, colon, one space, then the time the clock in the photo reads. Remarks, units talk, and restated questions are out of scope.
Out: 9:51:56
